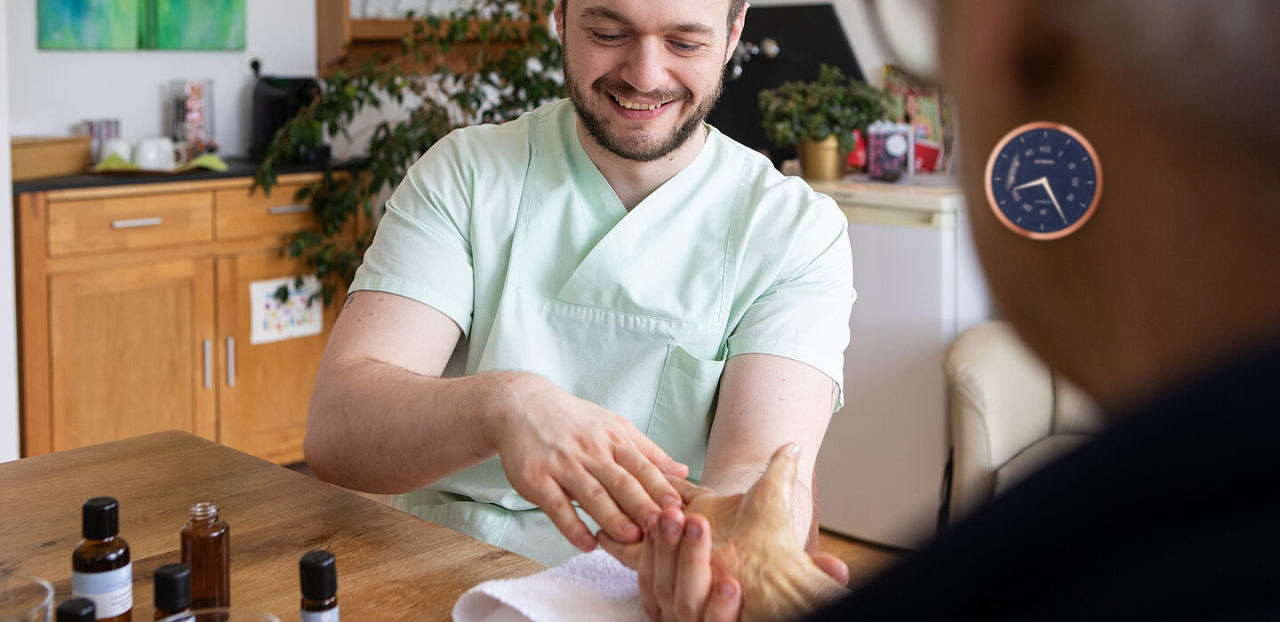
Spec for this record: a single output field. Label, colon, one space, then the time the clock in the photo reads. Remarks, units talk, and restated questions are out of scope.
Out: 8:25
